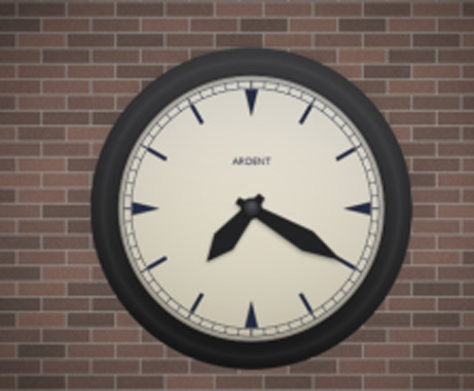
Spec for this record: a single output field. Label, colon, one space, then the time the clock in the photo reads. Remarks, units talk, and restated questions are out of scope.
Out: 7:20
